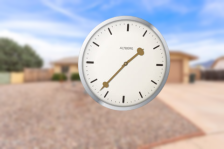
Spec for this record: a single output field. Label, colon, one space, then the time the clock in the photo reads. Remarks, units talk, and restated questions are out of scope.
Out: 1:37
